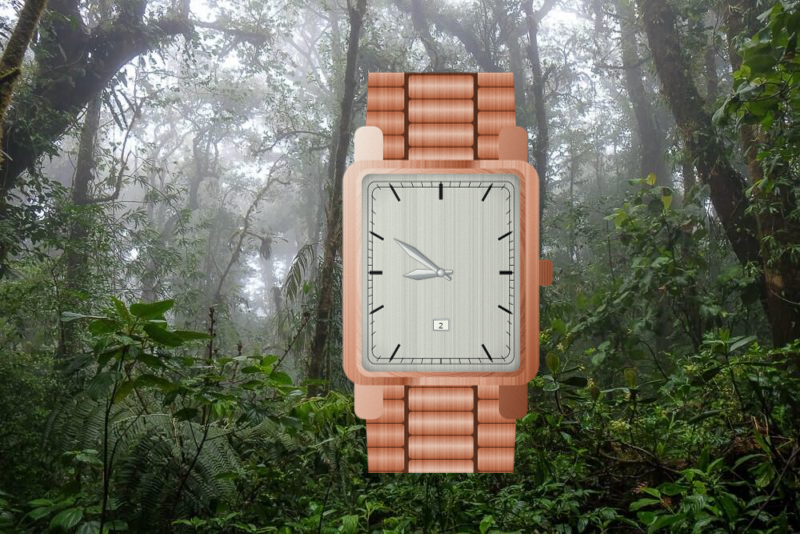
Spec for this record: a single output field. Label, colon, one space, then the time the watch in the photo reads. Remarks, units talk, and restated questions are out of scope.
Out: 8:51
